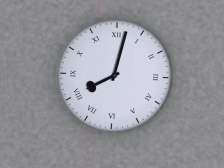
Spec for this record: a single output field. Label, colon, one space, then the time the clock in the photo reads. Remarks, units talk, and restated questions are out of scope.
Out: 8:02
